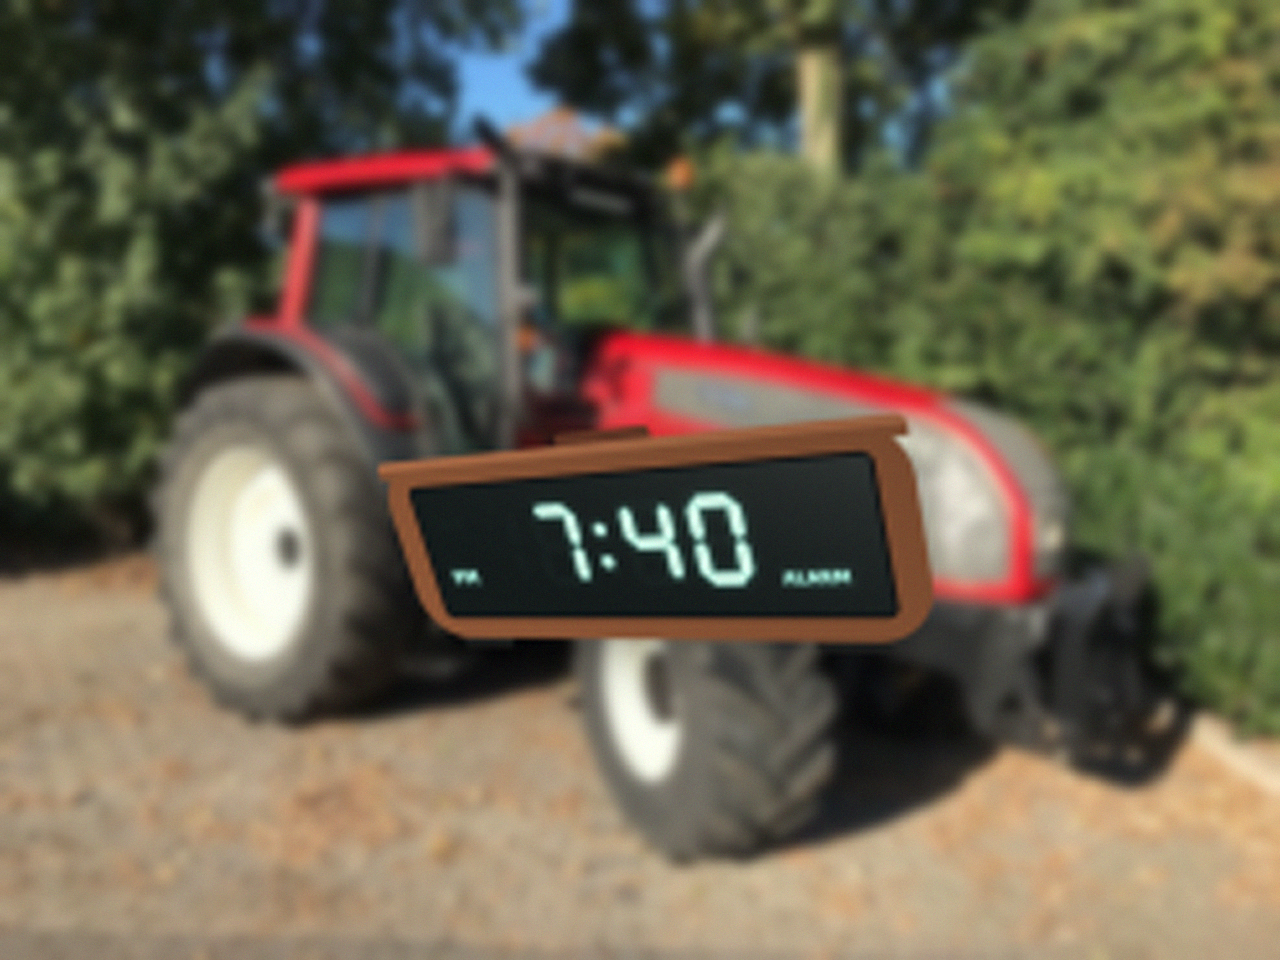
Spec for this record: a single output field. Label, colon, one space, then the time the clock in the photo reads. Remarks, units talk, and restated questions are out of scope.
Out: 7:40
